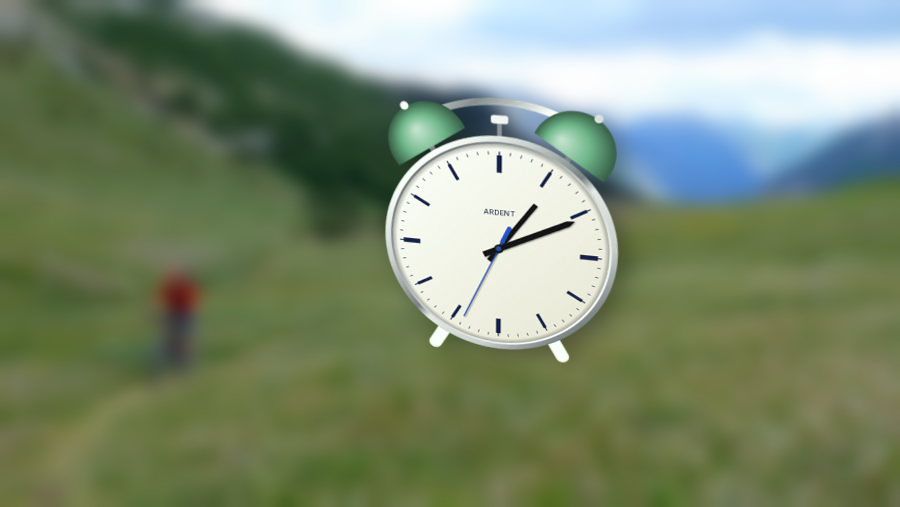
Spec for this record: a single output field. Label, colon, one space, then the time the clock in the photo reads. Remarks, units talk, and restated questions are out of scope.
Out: 1:10:34
